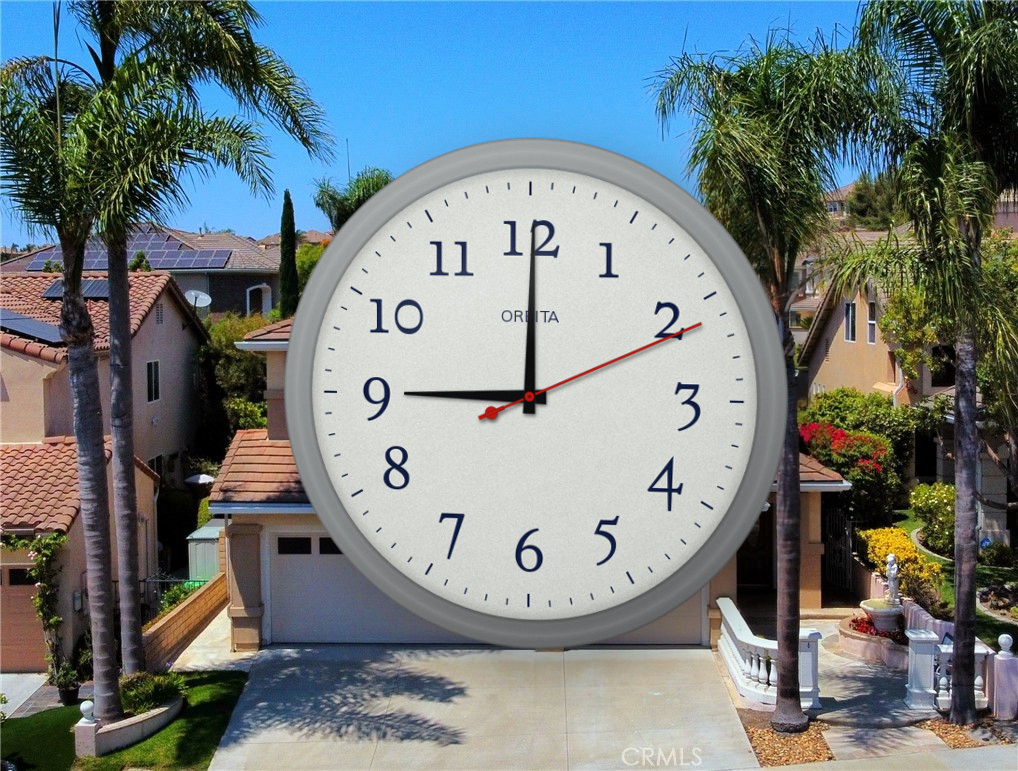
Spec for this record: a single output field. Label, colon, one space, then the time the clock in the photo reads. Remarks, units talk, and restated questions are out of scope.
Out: 9:00:11
